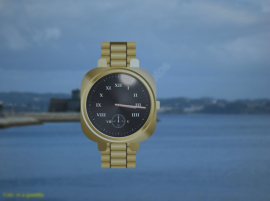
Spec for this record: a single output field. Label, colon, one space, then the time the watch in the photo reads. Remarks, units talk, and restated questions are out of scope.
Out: 3:16
